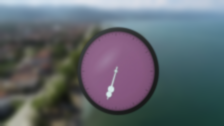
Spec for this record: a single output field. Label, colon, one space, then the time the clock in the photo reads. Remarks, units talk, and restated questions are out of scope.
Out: 6:33
